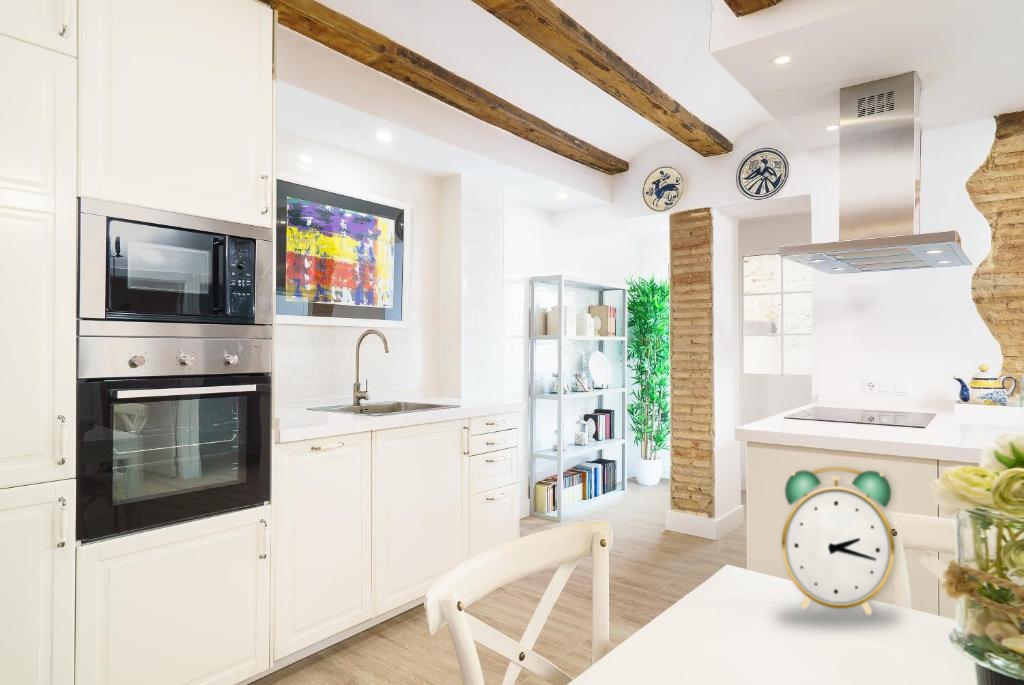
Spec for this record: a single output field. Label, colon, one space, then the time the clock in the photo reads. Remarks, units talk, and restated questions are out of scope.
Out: 2:17
